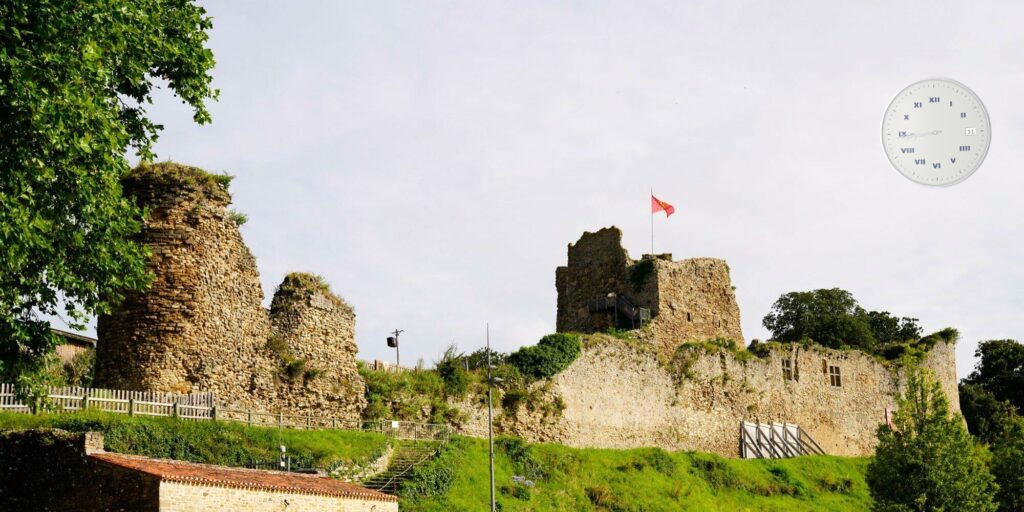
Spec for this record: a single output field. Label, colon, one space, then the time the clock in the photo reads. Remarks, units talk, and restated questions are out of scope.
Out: 8:44
